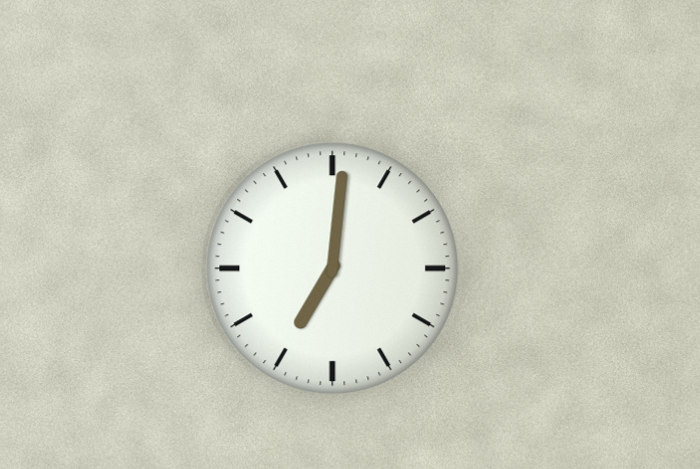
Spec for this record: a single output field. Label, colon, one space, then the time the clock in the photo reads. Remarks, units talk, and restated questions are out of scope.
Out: 7:01
